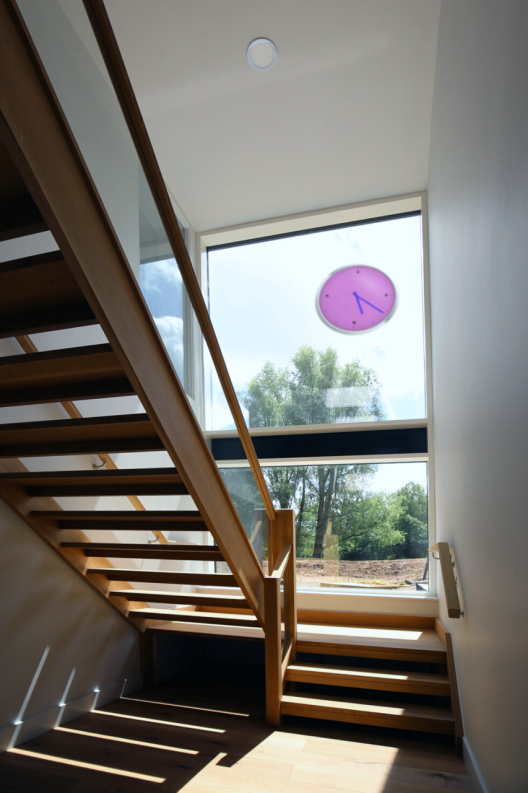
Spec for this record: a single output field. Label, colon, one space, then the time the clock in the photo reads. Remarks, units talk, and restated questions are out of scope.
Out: 5:21
